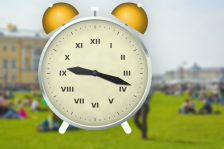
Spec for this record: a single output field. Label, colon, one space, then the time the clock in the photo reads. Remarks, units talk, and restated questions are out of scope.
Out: 9:18
